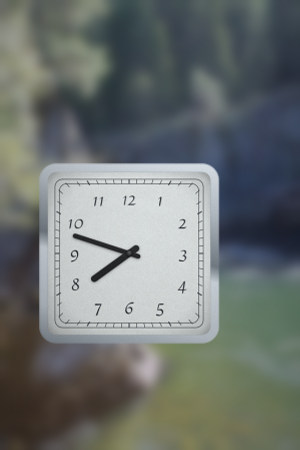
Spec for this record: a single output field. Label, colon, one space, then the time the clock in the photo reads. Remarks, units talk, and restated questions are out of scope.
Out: 7:48
